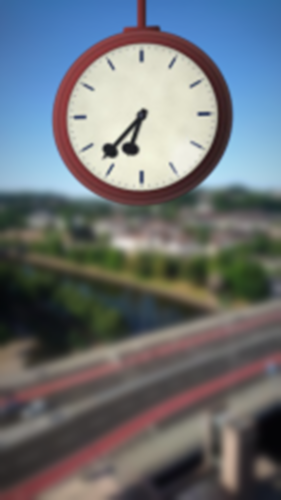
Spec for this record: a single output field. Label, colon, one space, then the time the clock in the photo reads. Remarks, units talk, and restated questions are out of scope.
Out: 6:37
